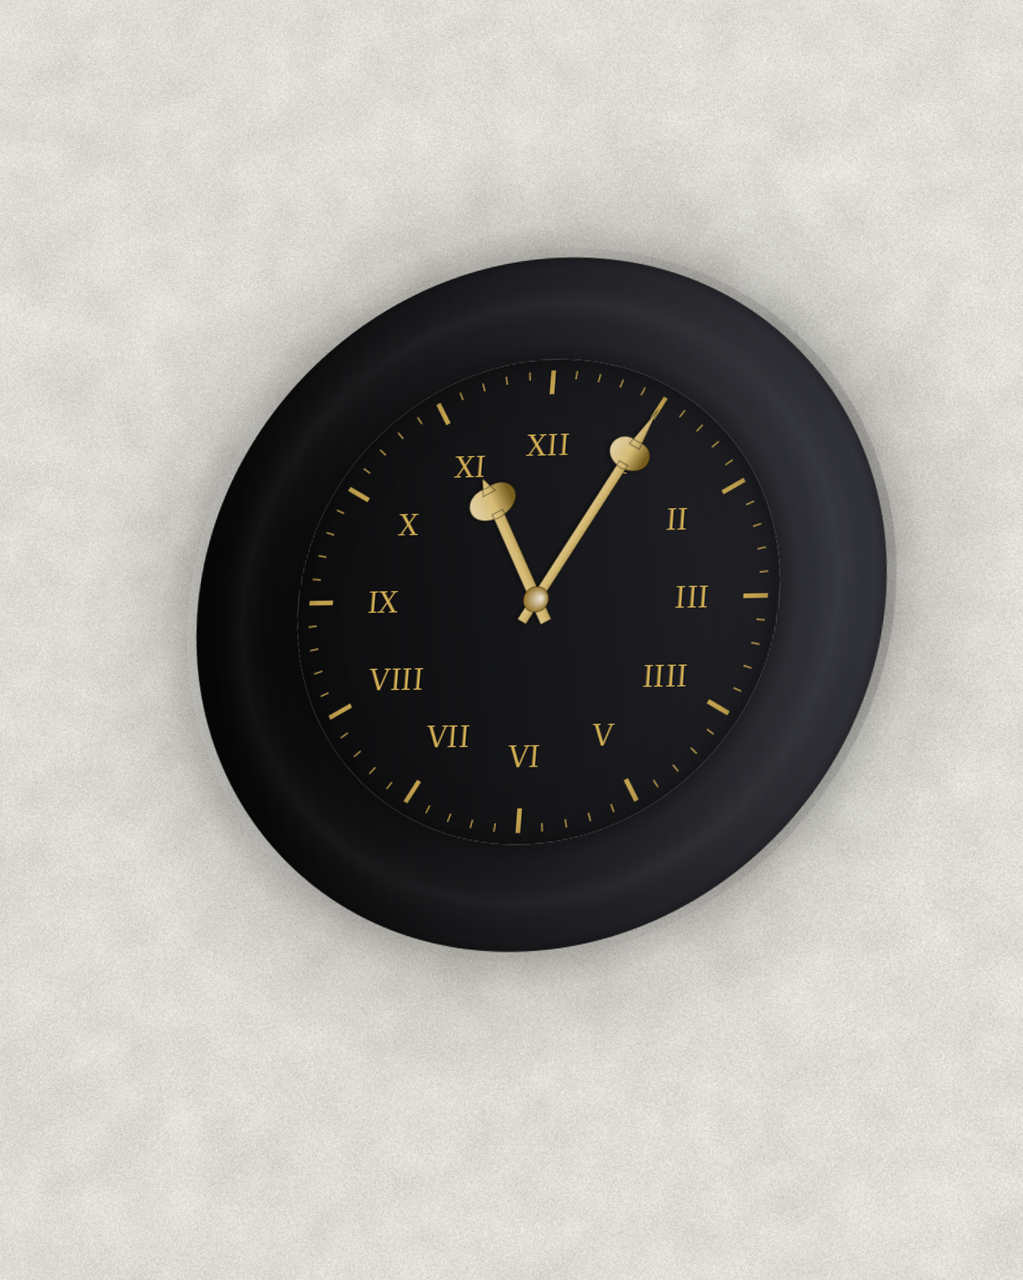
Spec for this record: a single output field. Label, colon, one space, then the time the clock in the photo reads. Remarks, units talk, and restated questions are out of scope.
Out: 11:05
